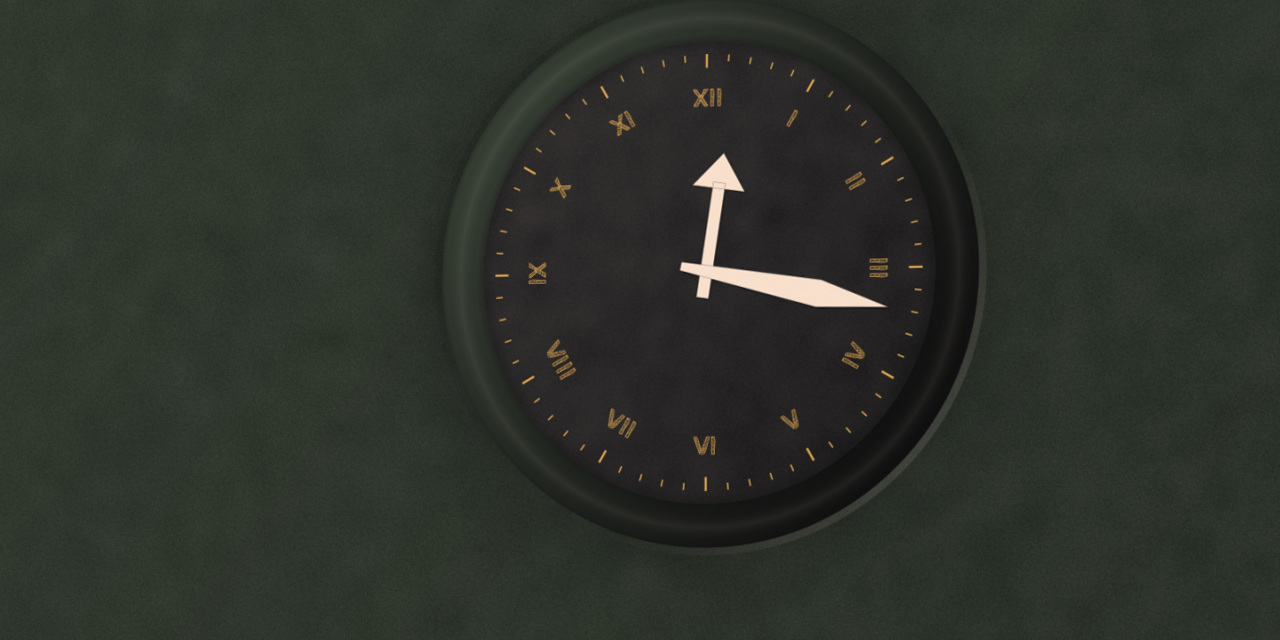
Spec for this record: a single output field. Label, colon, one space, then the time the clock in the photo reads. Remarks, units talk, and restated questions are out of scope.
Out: 12:17
